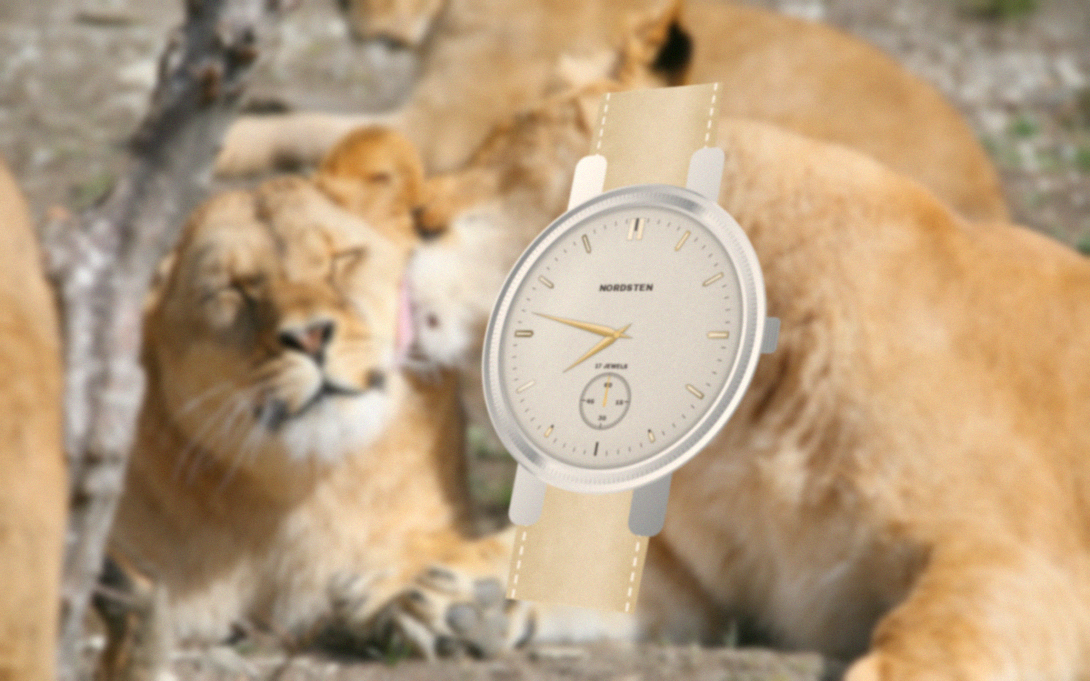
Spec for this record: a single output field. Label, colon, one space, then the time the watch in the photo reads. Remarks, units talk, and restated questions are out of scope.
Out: 7:47
